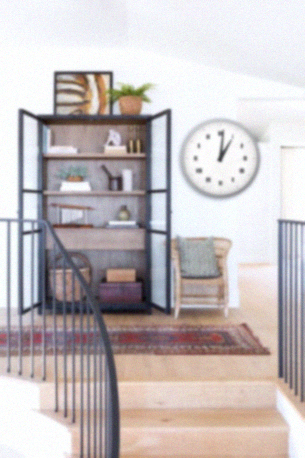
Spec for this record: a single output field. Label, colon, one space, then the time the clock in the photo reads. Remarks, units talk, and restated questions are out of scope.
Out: 1:01
